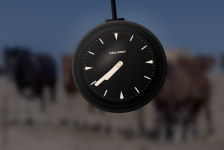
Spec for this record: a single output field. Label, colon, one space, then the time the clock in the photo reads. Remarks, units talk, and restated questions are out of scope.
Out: 7:39
